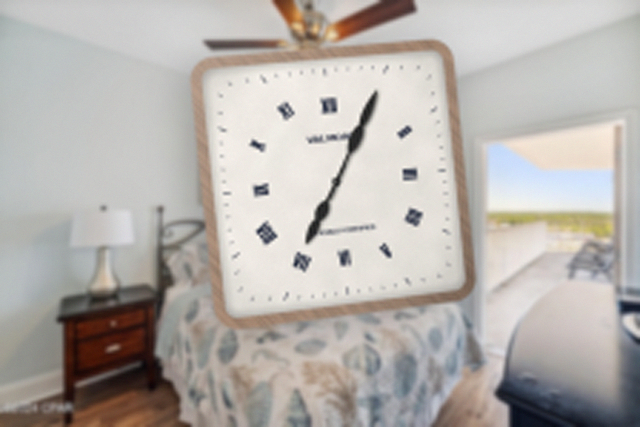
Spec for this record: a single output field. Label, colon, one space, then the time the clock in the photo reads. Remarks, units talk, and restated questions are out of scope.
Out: 7:05
